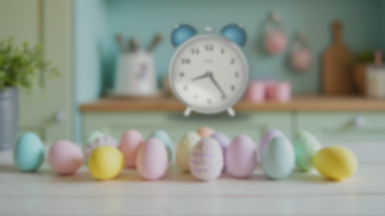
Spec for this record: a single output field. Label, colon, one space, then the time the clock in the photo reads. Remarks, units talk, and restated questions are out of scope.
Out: 8:24
